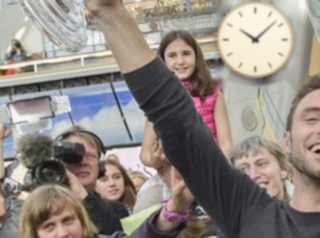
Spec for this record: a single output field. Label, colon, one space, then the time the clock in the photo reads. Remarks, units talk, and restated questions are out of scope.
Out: 10:08
